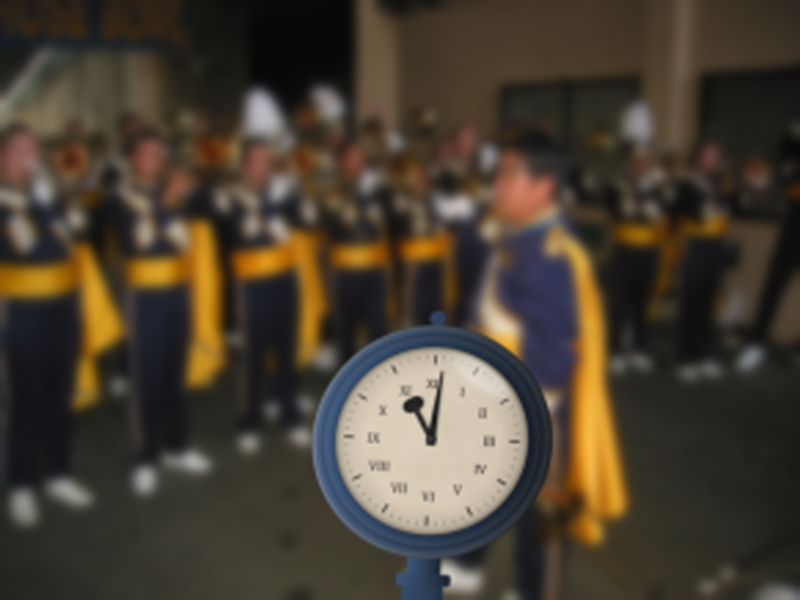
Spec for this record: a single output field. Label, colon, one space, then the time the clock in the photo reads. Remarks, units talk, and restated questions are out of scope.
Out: 11:01
